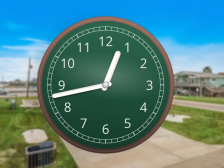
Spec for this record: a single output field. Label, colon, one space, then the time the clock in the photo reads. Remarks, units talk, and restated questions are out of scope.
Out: 12:43
